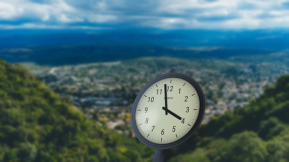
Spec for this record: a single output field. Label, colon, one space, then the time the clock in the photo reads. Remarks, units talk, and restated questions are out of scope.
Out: 3:58
